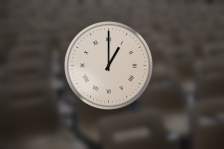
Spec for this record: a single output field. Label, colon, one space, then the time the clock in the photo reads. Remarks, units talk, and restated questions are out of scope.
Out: 1:00
